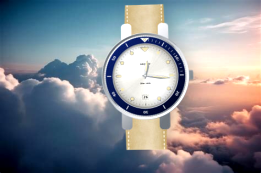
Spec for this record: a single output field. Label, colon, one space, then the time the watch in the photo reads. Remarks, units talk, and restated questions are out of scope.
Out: 12:16
